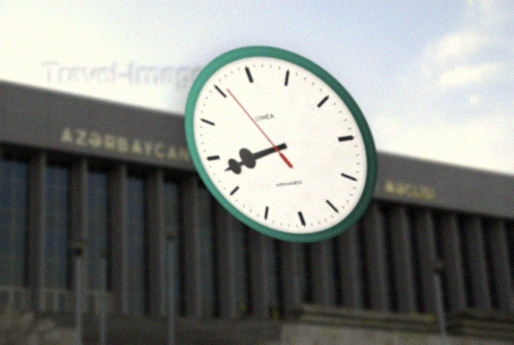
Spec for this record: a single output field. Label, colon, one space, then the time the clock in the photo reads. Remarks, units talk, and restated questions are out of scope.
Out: 8:42:56
